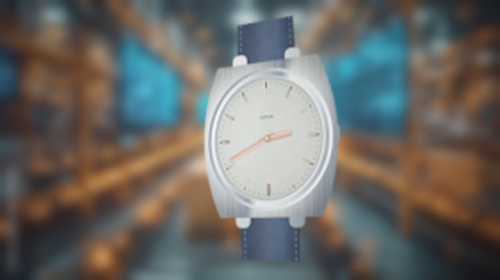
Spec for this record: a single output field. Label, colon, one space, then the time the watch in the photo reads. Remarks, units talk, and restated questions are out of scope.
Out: 2:41
